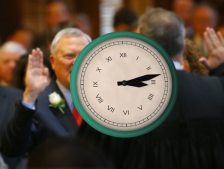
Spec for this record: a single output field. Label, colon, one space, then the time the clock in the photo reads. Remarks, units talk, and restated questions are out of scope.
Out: 3:13
